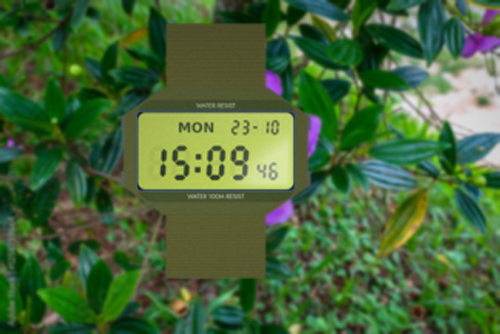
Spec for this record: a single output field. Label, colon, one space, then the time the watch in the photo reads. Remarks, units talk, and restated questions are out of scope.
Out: 15:09:46
